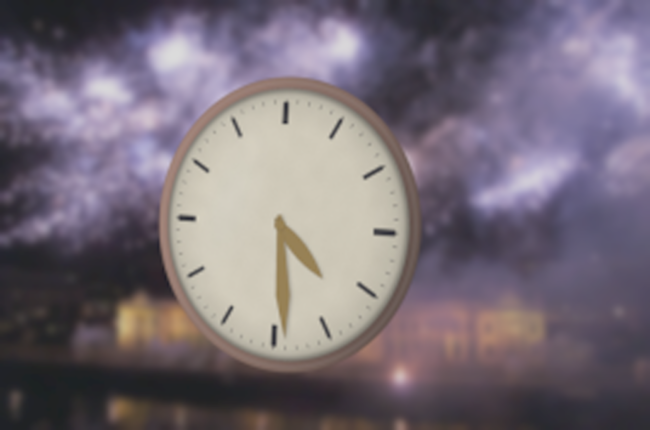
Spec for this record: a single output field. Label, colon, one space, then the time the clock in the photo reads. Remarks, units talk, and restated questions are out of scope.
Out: 4:29
